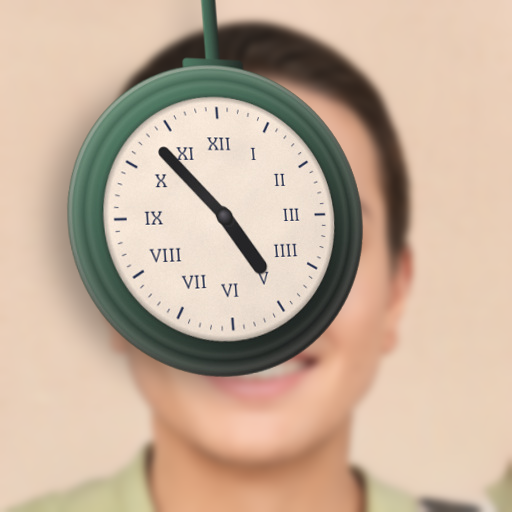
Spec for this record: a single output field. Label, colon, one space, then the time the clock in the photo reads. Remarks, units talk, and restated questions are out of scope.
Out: 4:53
